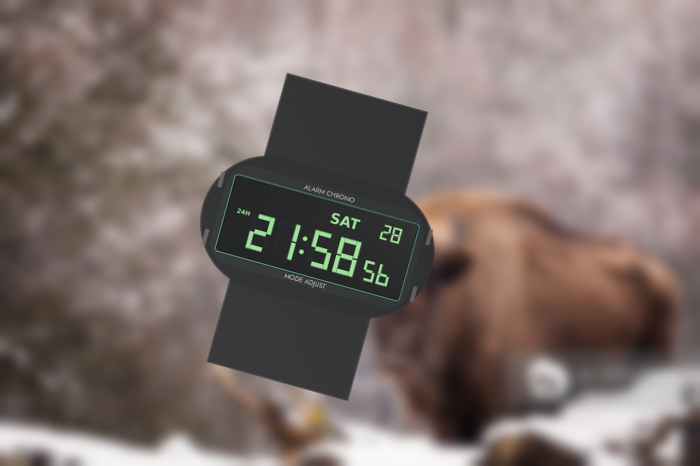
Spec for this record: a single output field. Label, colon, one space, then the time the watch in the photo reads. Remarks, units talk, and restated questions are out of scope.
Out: 21:58:56
